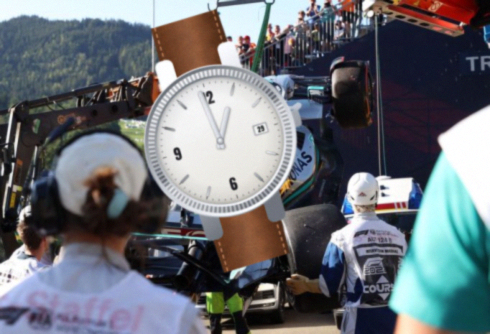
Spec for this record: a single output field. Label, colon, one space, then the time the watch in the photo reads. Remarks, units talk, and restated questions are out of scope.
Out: 12:59
